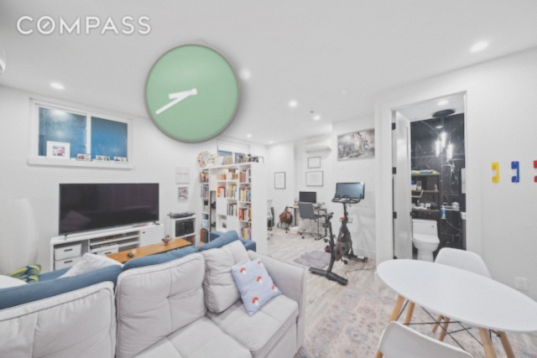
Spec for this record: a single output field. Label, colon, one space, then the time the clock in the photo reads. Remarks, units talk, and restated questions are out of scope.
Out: 8:40
